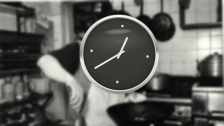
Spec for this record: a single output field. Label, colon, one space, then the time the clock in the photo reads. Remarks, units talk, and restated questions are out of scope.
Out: 12:39
